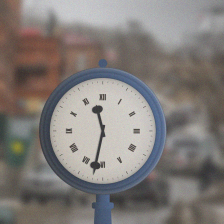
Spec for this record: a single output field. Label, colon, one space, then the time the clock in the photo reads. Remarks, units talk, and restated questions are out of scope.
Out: 11:32
